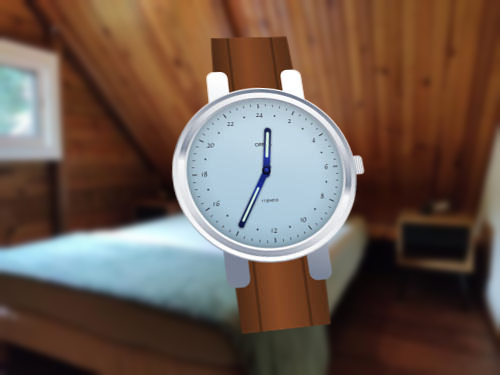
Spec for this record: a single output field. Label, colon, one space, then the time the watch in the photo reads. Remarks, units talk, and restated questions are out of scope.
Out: 0:35
